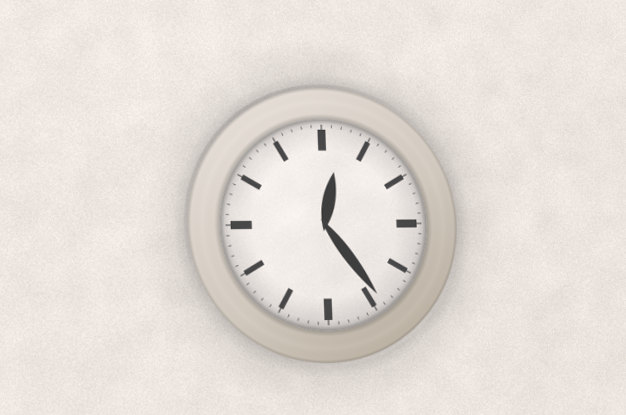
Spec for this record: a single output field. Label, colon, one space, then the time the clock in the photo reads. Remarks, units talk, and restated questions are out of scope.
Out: 12:24
